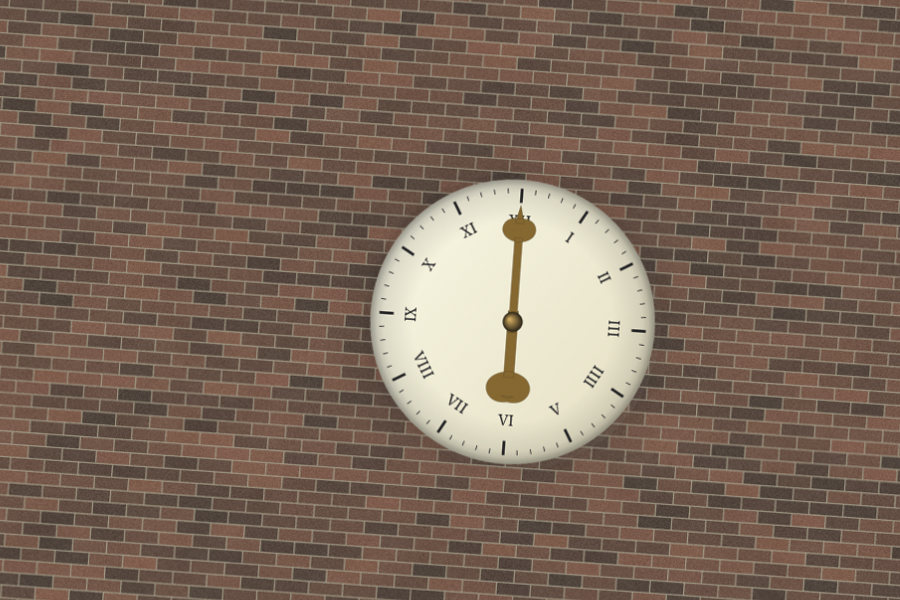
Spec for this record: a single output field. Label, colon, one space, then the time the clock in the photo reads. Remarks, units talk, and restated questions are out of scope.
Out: 6:00
